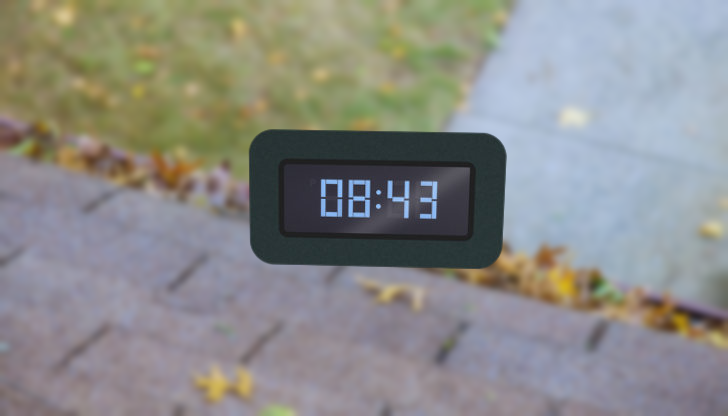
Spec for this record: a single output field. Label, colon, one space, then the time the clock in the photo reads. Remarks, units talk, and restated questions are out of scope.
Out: 8:43
